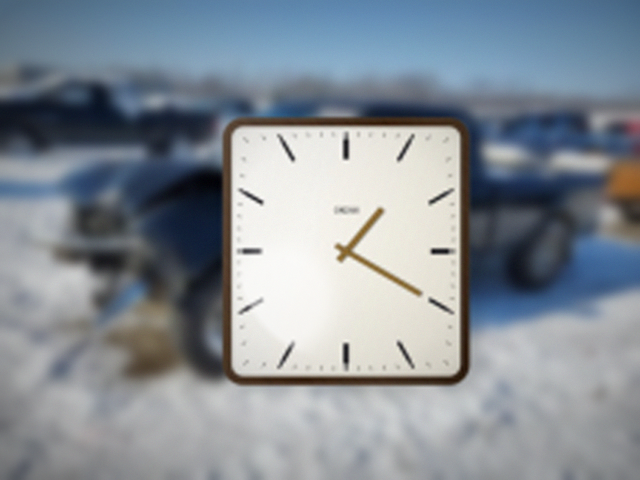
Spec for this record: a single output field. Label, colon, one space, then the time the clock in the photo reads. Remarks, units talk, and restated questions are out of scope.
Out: 1:20
